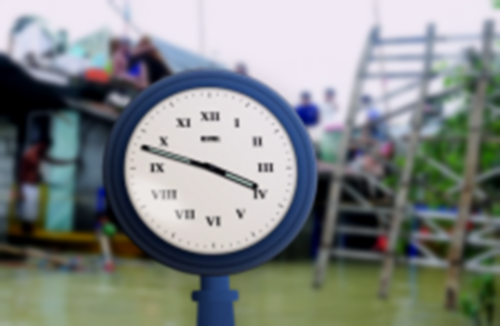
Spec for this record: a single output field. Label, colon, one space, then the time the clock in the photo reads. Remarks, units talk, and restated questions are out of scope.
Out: 3:48
